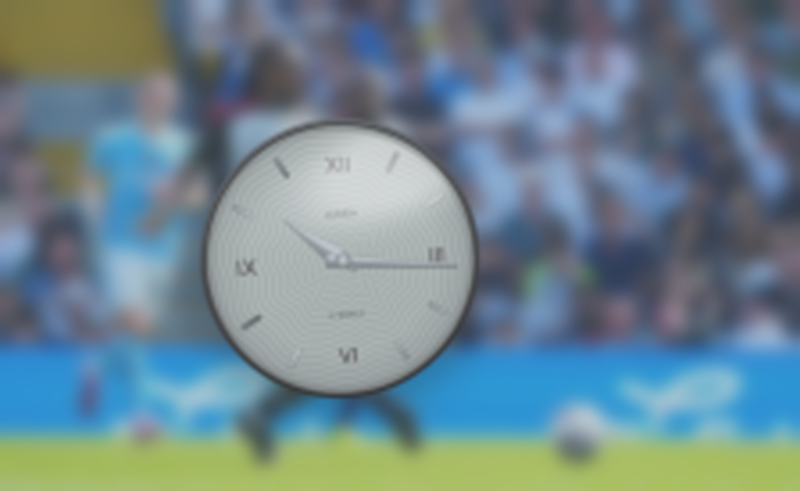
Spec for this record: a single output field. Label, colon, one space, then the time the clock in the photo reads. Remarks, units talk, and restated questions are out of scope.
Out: 10:16
